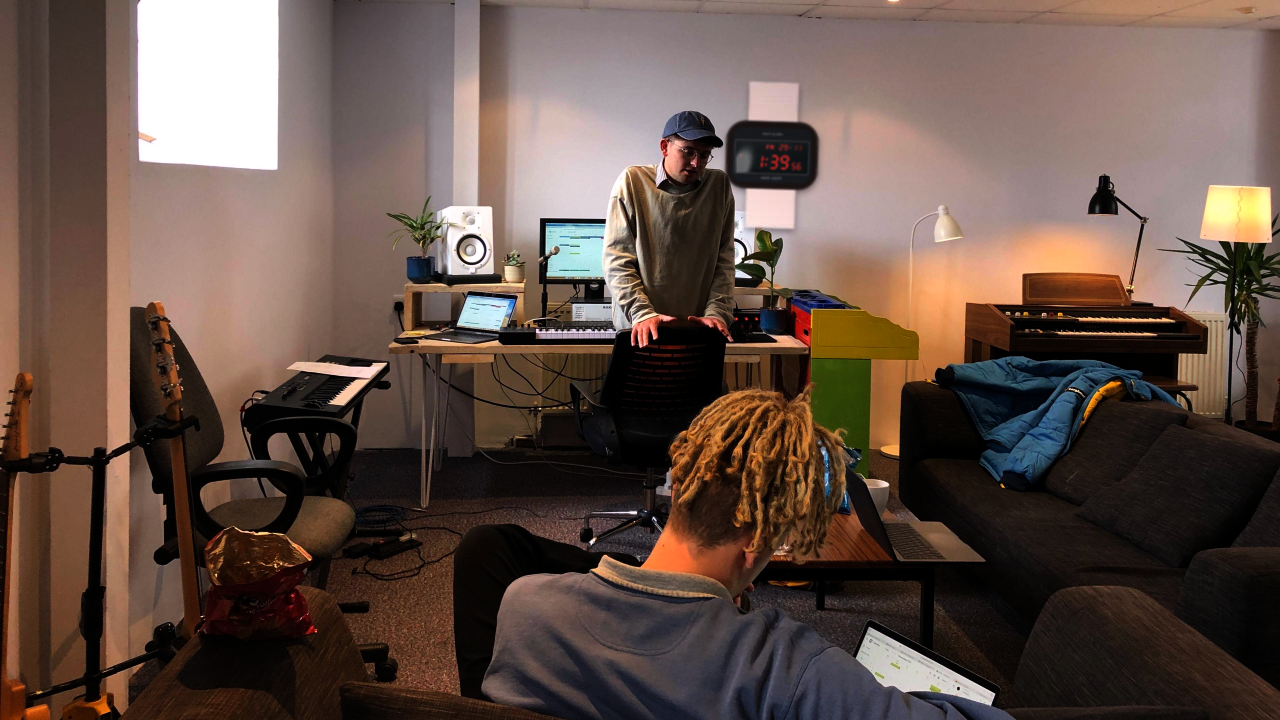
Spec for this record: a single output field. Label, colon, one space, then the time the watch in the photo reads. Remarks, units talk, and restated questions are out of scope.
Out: 1:39
